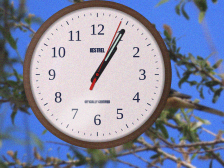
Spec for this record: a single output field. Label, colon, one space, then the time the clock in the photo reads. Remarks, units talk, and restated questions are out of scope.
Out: 1:05:04
